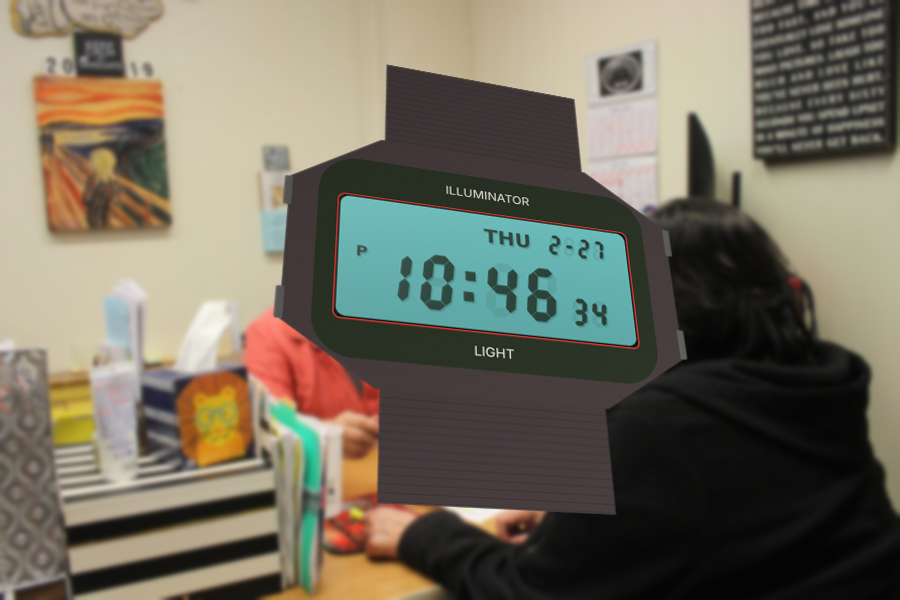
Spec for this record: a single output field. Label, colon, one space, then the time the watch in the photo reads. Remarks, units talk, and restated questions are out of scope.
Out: 10:46:34
